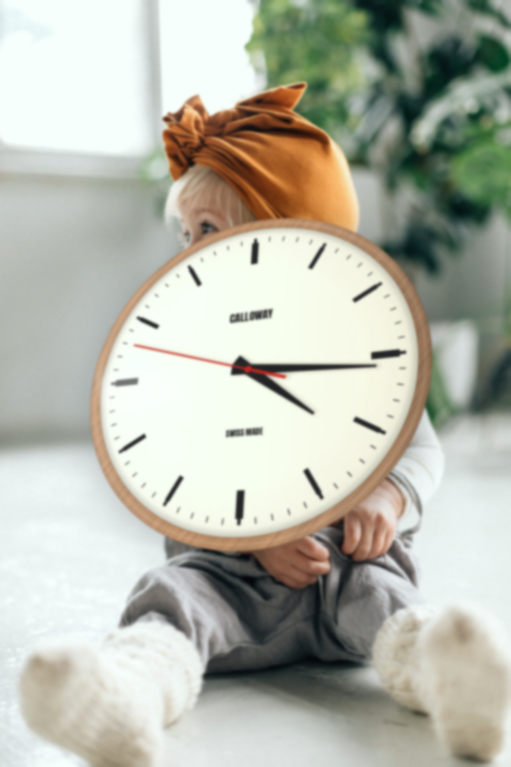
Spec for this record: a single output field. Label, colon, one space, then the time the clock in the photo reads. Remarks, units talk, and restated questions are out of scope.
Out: 4:15:48
